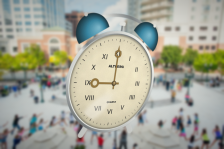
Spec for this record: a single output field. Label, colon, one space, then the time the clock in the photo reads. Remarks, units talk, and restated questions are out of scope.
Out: 9:00
